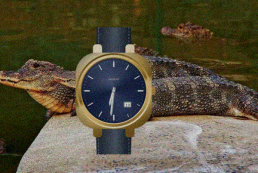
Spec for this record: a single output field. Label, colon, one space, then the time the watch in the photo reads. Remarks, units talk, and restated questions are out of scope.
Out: 6:31
